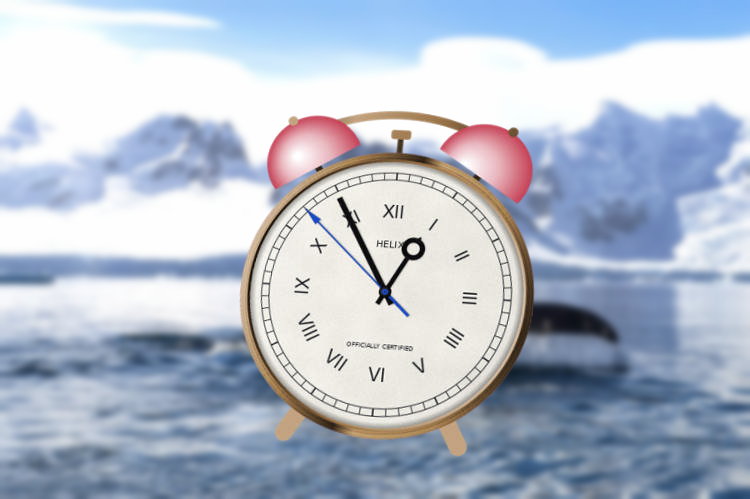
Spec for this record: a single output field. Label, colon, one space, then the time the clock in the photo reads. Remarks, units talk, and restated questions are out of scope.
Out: 12:54:52
